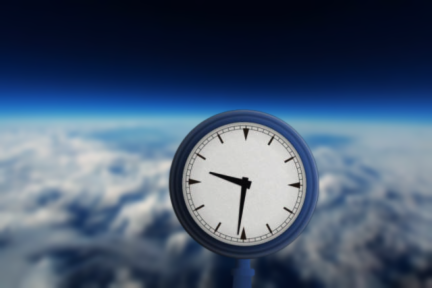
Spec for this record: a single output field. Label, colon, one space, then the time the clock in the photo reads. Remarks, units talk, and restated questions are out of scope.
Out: 9:31
